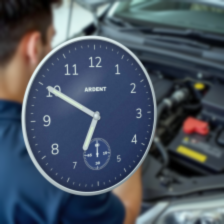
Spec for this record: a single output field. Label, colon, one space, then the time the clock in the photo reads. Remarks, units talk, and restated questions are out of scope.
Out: 6:50
